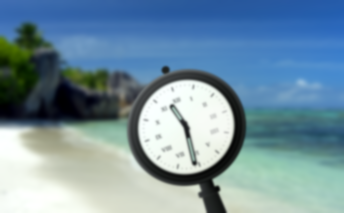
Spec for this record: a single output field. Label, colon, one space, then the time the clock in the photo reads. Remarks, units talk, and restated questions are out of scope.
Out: 11:31
